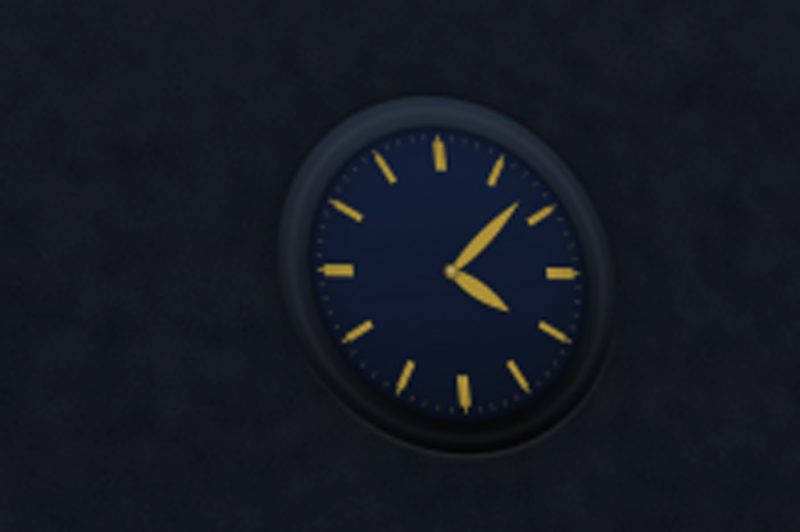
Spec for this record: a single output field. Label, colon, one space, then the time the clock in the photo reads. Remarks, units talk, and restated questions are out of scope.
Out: 4:08
